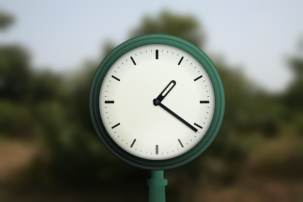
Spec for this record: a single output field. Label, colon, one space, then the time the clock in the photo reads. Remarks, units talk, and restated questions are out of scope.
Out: 1:21
